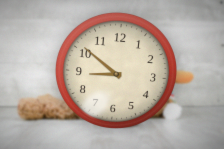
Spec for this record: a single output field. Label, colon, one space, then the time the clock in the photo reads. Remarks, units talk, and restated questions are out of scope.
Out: 8:51
